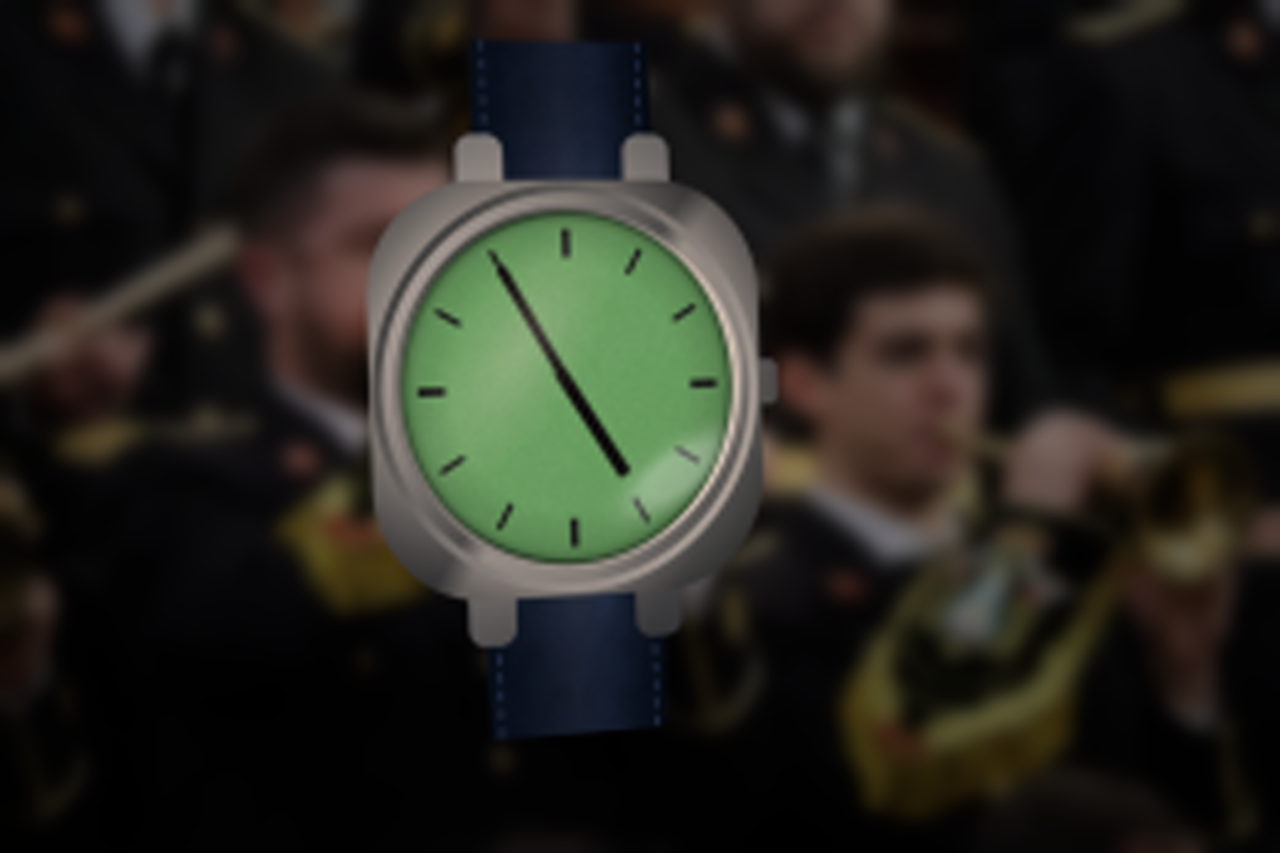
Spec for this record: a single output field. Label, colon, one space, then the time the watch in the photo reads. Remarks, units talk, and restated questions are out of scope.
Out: 4:55
